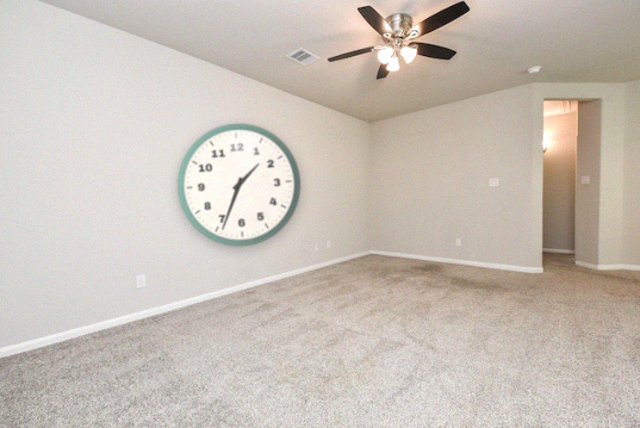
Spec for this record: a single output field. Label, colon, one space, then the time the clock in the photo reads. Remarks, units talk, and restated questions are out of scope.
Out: 1:34
